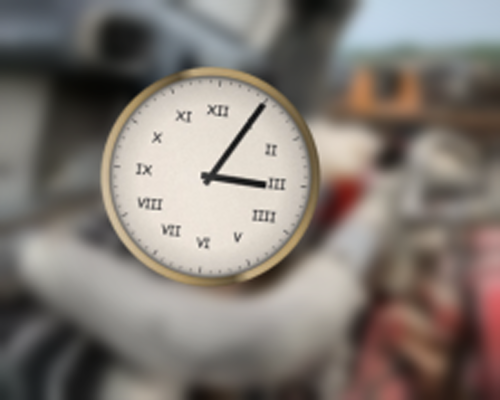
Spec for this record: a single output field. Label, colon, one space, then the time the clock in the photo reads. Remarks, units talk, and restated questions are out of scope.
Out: 3:05
